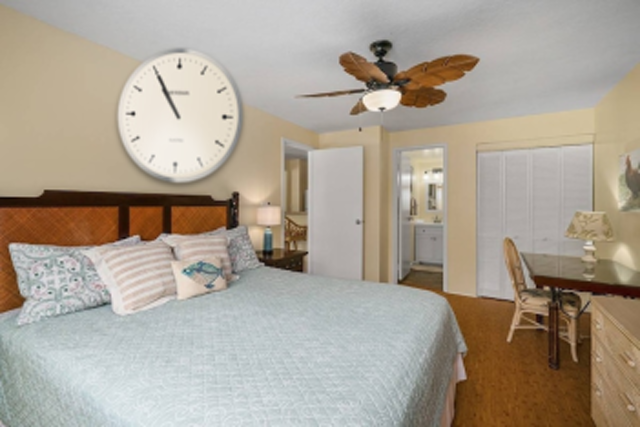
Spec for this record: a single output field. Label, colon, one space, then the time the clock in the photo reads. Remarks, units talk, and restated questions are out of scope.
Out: 10:55
